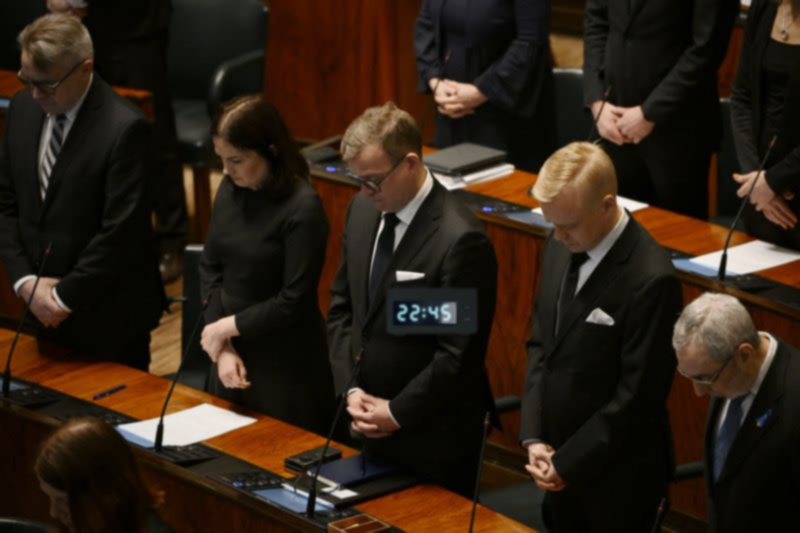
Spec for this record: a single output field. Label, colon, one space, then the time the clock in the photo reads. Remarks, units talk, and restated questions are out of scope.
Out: 22:45
